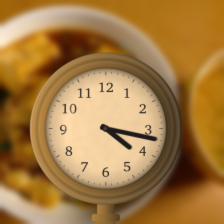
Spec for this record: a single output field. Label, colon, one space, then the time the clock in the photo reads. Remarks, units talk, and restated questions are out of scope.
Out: 4:17
